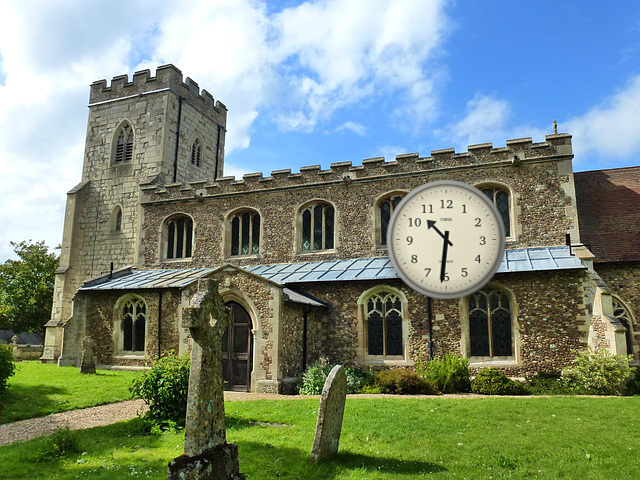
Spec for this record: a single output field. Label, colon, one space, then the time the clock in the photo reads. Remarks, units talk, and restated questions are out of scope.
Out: 10:31
